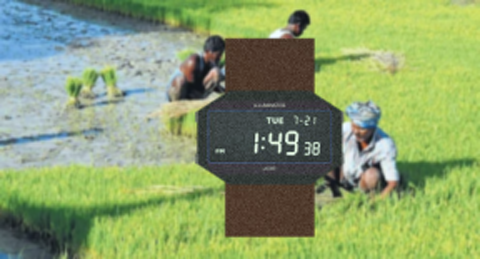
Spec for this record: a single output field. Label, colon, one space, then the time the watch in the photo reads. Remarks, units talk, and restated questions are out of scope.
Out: 1:49:38
